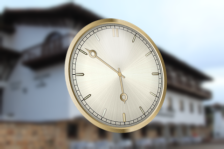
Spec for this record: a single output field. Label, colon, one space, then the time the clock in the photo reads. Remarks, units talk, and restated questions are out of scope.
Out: 5:51
